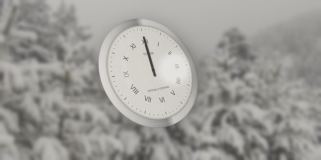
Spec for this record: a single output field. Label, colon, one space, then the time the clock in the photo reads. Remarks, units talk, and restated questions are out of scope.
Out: 12:00
